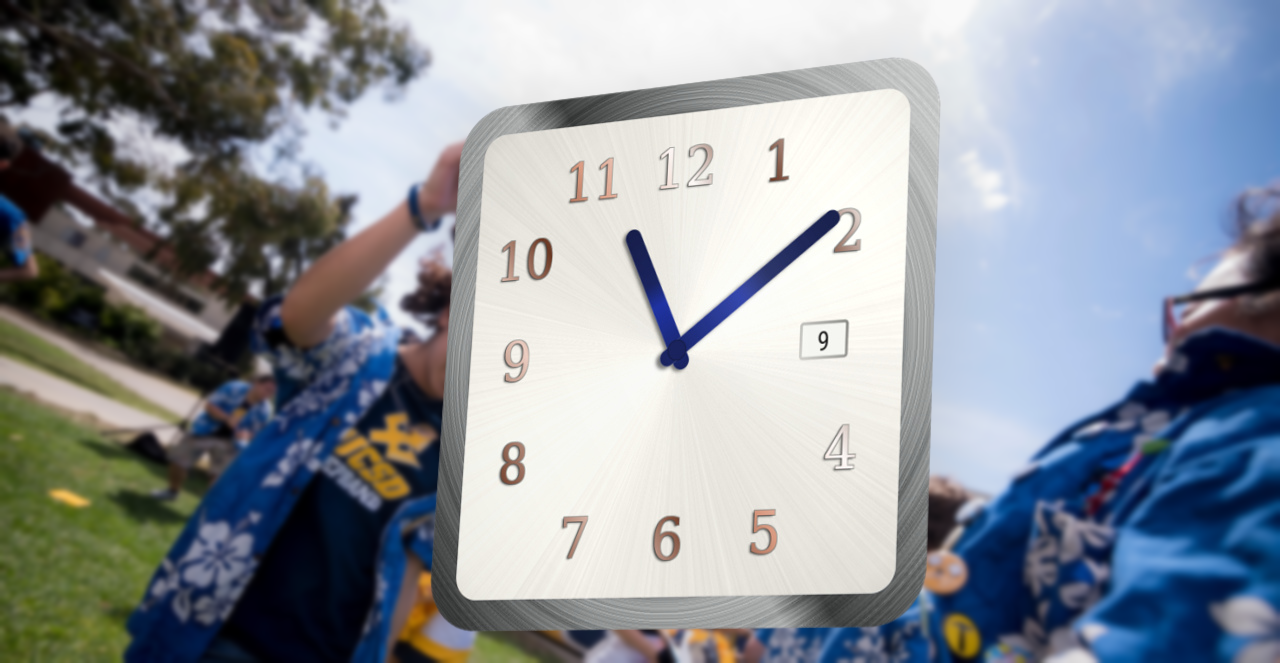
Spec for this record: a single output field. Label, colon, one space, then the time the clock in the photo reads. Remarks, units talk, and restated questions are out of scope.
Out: 11:09
